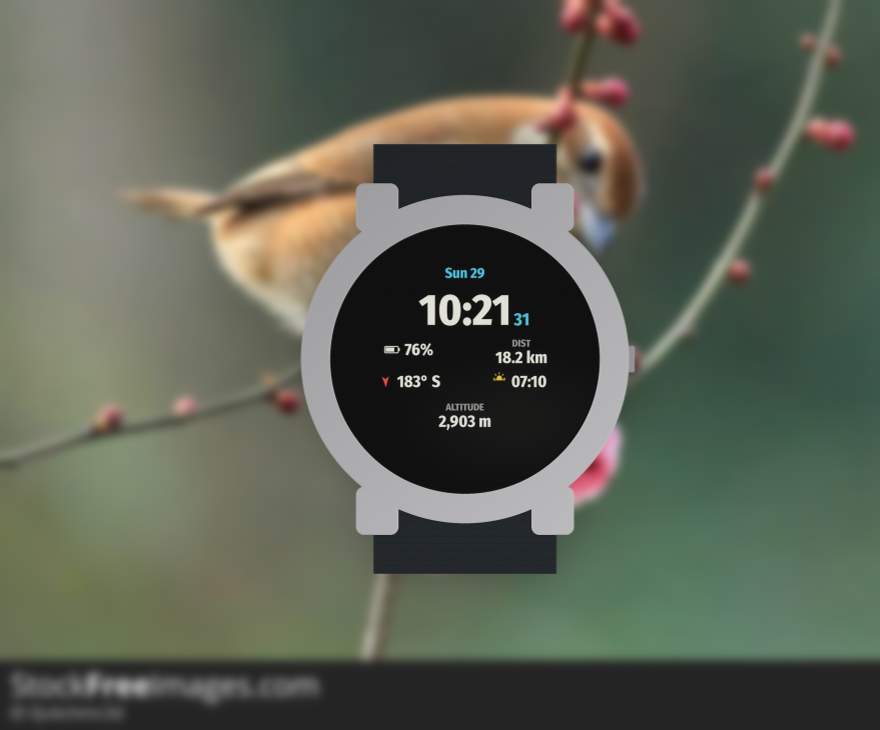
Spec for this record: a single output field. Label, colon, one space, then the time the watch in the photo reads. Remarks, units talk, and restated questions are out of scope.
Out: 10:21:31
